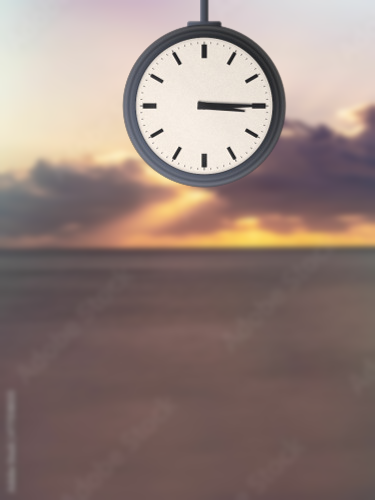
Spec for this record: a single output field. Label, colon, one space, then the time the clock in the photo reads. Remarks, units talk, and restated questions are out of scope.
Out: 3:15
